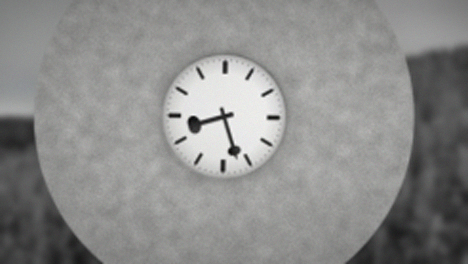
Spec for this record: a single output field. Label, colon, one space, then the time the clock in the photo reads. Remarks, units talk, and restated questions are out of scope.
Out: 8:27
